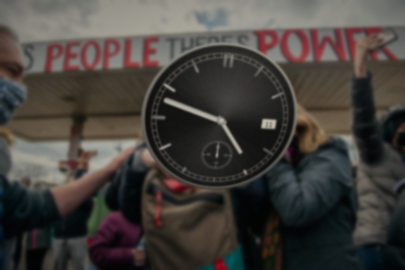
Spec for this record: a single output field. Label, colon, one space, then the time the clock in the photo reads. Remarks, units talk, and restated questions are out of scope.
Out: 4:48
